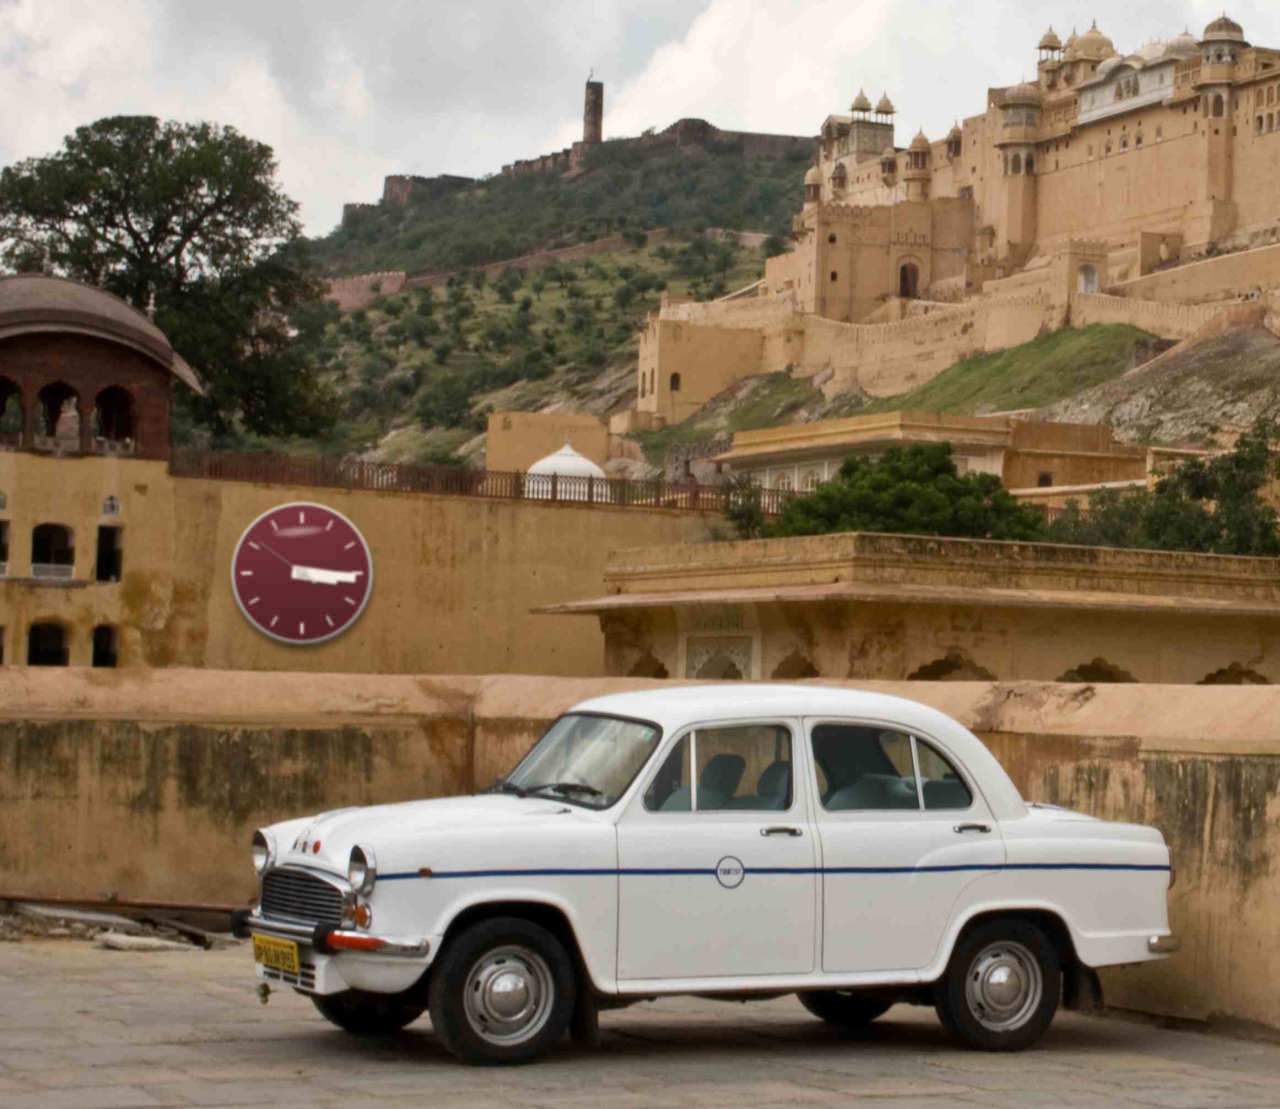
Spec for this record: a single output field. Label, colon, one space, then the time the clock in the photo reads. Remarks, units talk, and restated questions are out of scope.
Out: 3:15:51
